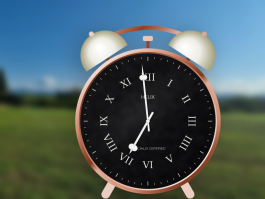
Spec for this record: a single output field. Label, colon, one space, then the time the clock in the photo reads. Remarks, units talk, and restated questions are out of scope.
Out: 6:59
